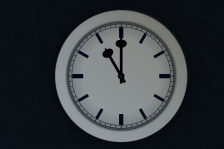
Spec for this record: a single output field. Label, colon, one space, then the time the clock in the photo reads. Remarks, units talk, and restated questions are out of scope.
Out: 11:00
